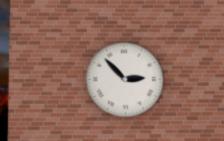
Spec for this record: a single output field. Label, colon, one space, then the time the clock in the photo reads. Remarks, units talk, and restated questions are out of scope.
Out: 2:53
